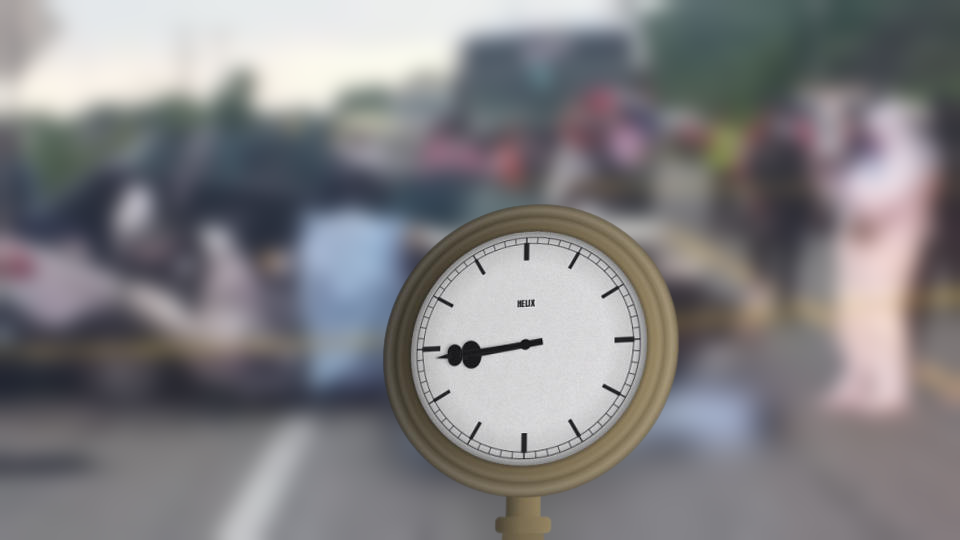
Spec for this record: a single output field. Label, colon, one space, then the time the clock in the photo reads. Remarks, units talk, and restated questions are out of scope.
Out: 8:44
